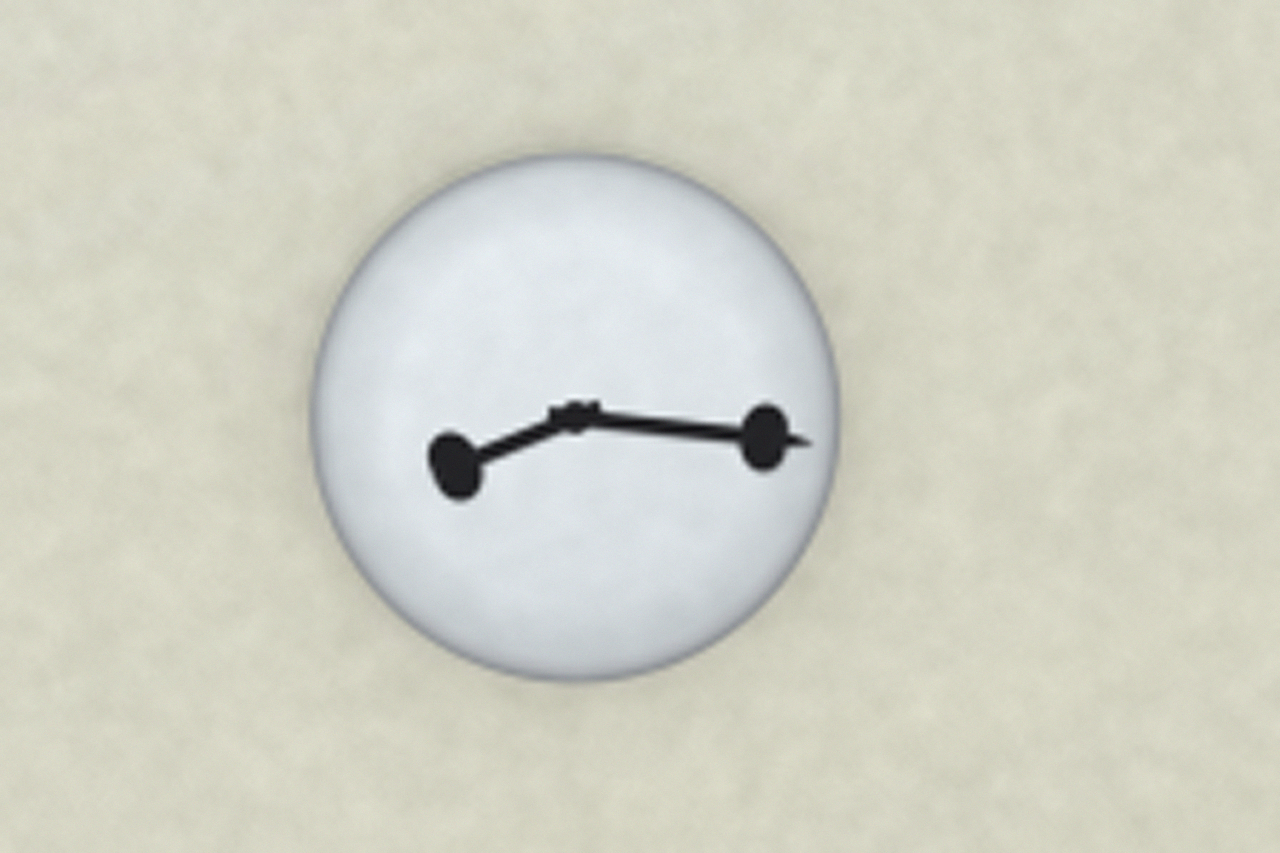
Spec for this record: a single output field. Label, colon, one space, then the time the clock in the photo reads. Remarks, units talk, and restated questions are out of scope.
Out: 8:16
